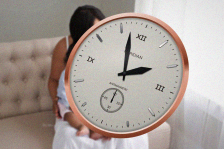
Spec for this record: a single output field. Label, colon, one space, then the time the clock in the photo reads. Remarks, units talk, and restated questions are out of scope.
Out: 1:57
